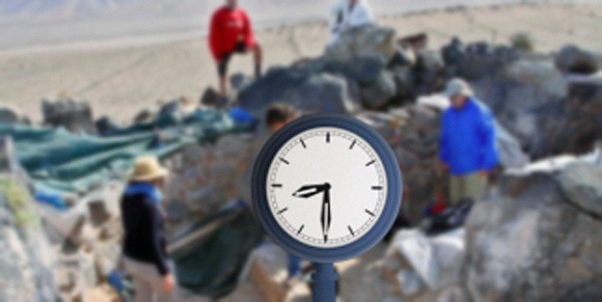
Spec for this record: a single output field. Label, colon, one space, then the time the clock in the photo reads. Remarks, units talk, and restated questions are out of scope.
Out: 8:30
